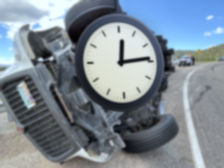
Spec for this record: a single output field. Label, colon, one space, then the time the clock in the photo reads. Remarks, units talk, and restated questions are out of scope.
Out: 12:14
